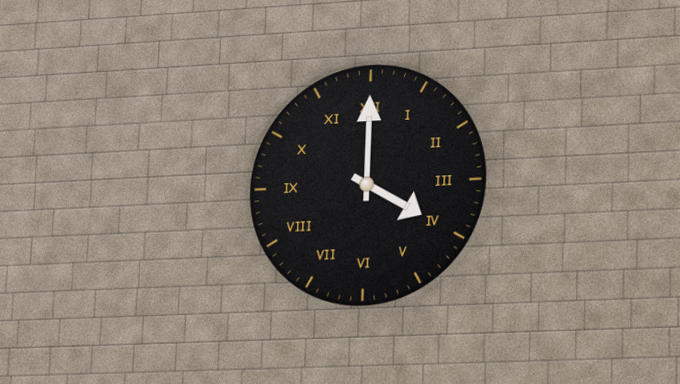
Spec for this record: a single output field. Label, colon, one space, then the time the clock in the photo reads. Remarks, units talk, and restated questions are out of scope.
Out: 4:00
